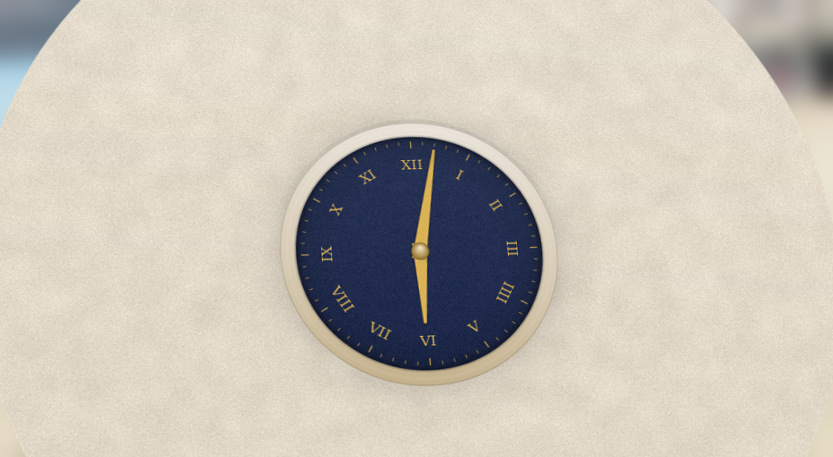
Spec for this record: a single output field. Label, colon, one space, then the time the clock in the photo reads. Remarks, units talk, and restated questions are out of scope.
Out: 6:02
